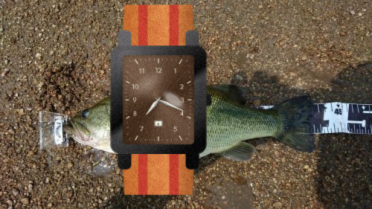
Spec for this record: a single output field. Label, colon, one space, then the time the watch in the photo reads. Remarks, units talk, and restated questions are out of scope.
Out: 7:19
